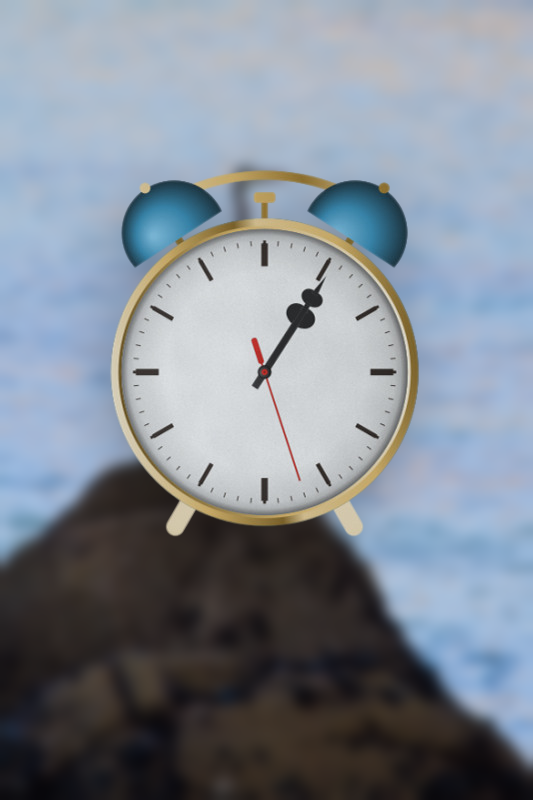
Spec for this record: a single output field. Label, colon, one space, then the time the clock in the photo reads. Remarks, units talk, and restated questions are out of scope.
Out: 1:05:27
